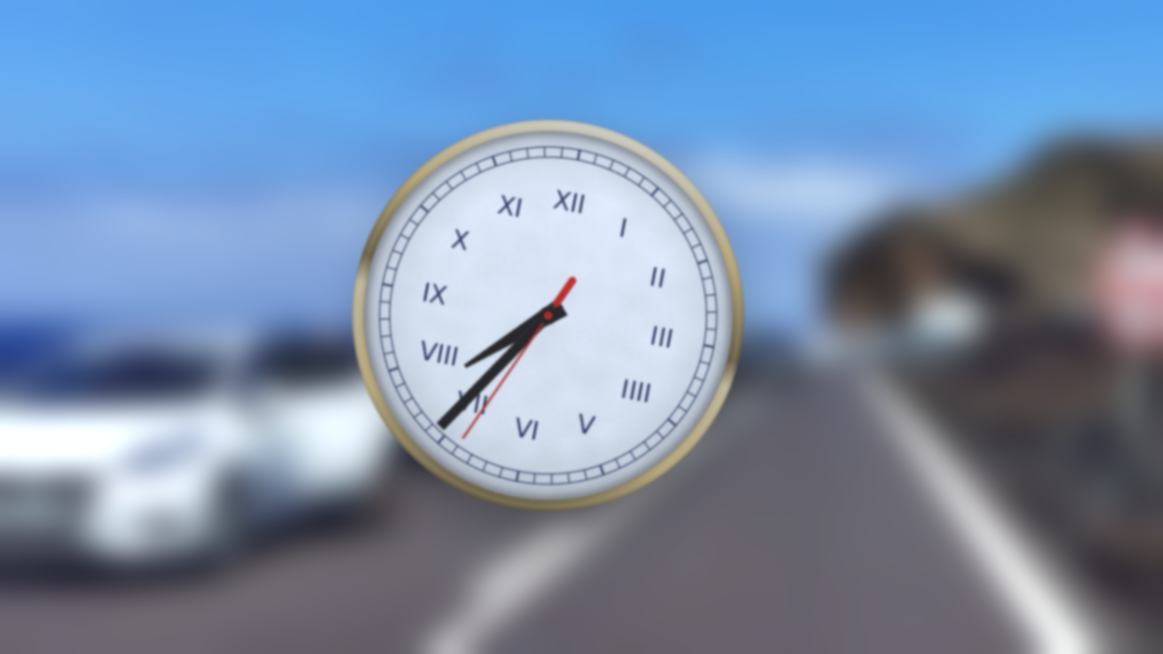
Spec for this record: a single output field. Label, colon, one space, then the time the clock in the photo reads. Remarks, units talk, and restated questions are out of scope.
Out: 7:35:34
